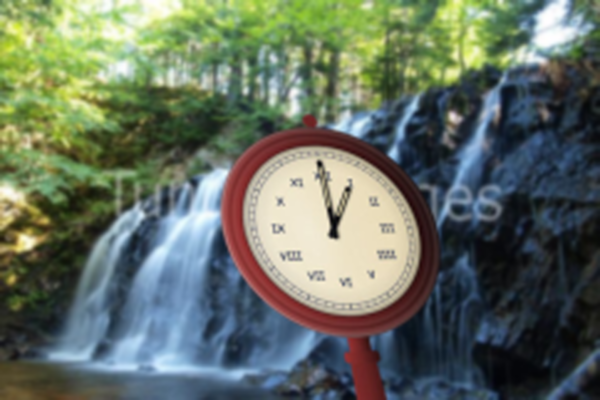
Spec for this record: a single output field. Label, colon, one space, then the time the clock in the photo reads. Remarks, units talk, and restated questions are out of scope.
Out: 1:00
